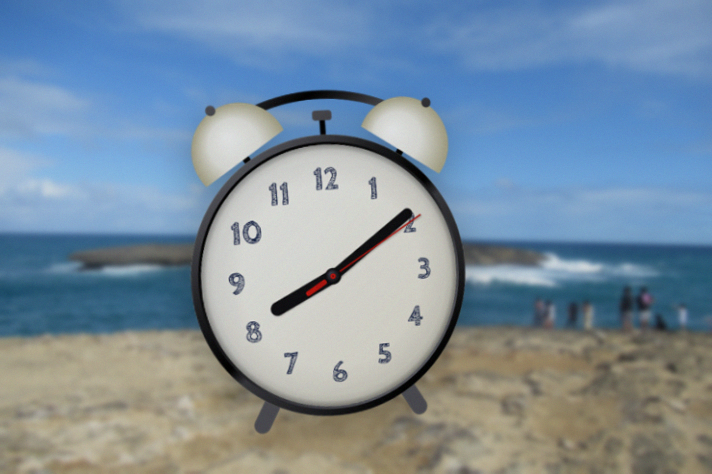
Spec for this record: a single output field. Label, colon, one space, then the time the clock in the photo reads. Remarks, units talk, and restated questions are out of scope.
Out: 8:09:10
